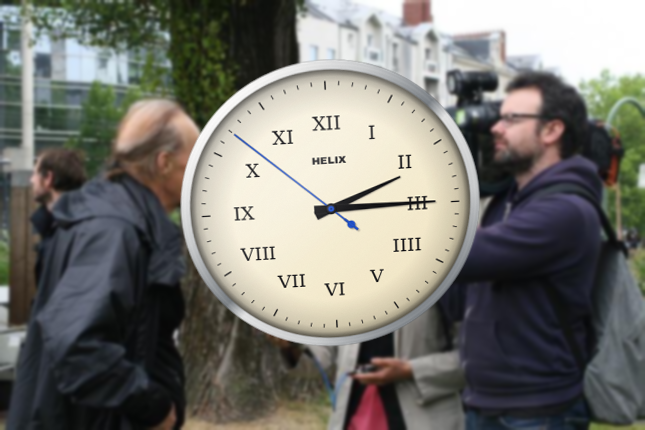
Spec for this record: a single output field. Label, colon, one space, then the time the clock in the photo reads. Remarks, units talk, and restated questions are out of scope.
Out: 2:14:52
